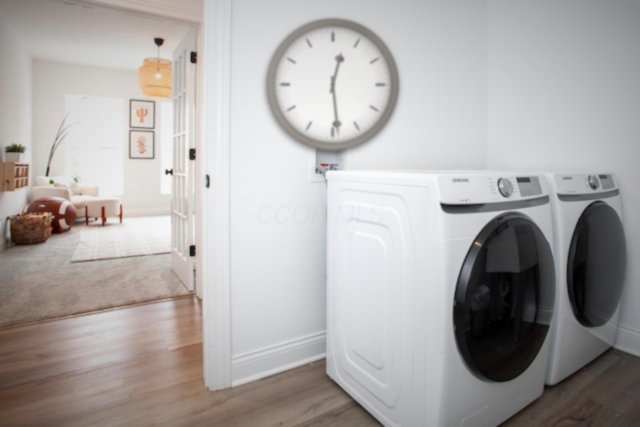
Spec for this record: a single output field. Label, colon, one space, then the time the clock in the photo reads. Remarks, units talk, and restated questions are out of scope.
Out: 12:29
